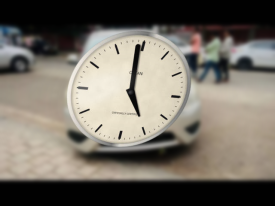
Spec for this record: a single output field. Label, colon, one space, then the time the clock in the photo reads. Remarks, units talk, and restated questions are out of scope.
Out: 4:59
